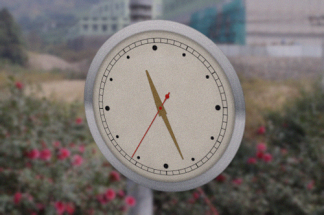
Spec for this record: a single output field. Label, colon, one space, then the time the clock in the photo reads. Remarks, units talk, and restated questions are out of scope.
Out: 11:26:36
